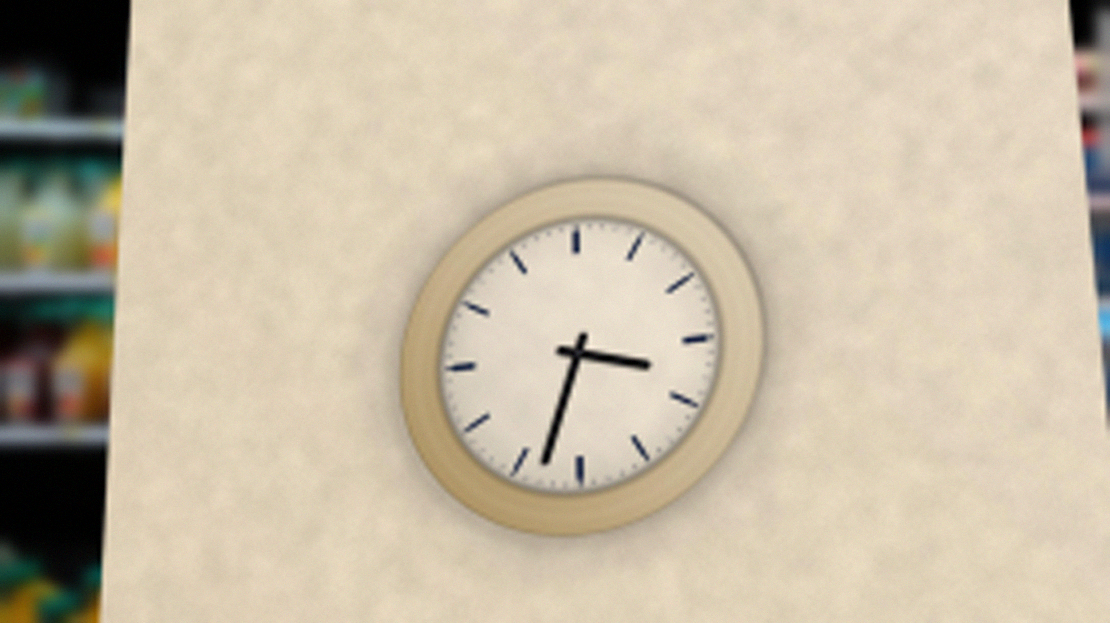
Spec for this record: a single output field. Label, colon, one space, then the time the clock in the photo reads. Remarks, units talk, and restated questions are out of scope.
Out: 3:33
